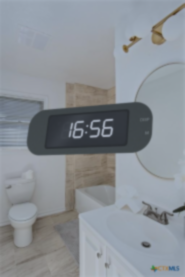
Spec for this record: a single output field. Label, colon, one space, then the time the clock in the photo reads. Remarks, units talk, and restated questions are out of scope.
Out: 16:56
